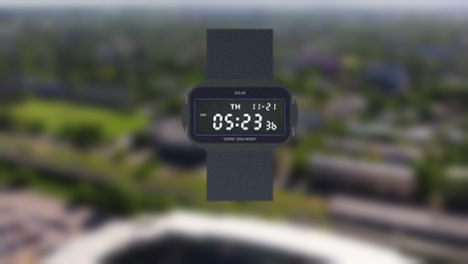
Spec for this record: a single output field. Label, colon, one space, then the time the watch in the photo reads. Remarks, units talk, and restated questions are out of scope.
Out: 5:23:36
